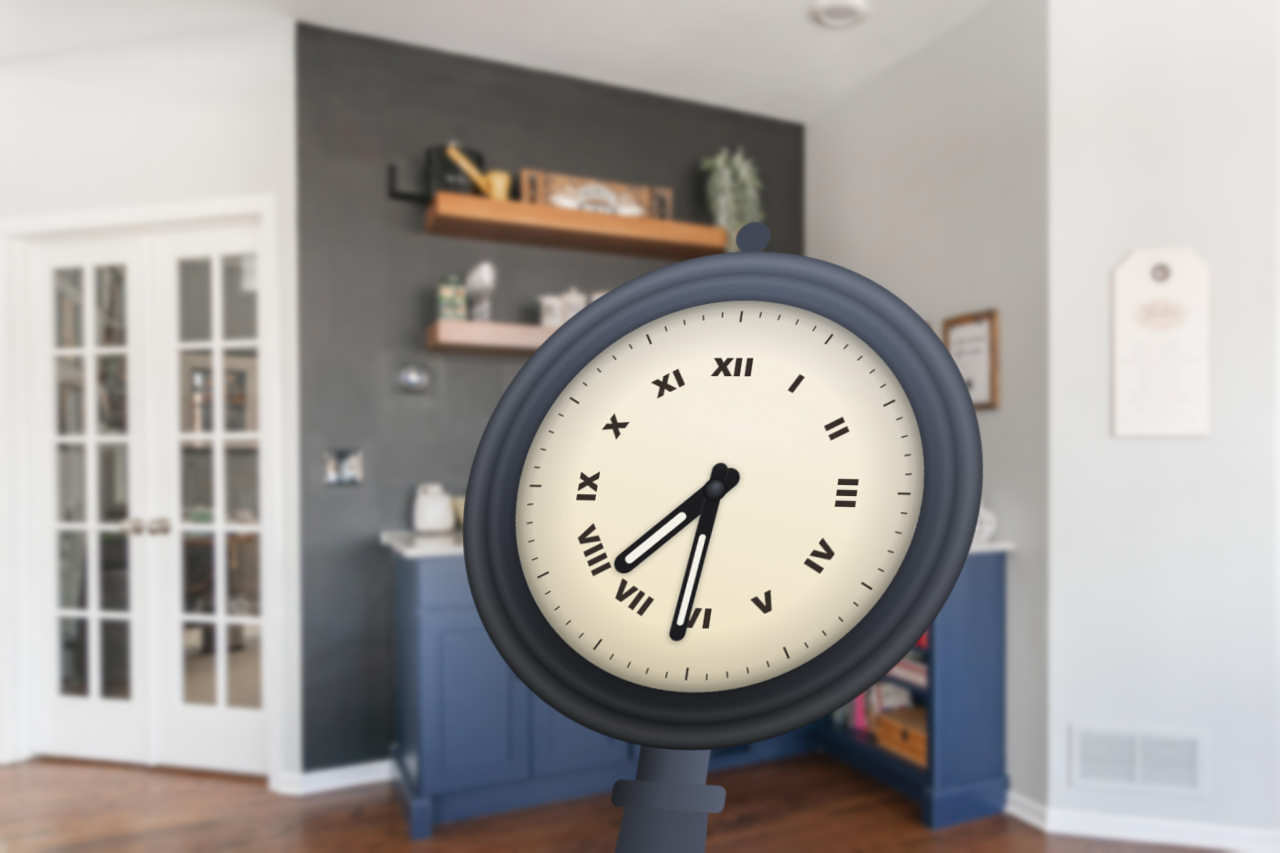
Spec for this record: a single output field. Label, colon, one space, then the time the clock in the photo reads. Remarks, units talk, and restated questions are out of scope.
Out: 7:31
